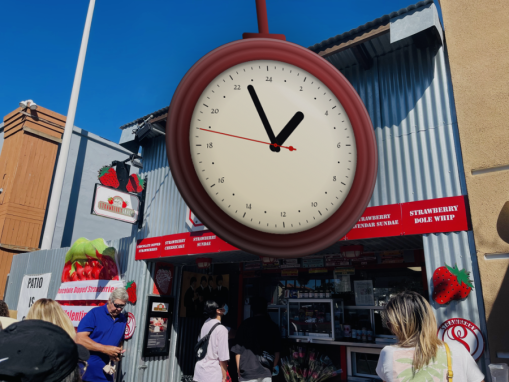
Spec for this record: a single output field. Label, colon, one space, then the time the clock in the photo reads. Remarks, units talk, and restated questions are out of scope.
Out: 2:56:47
